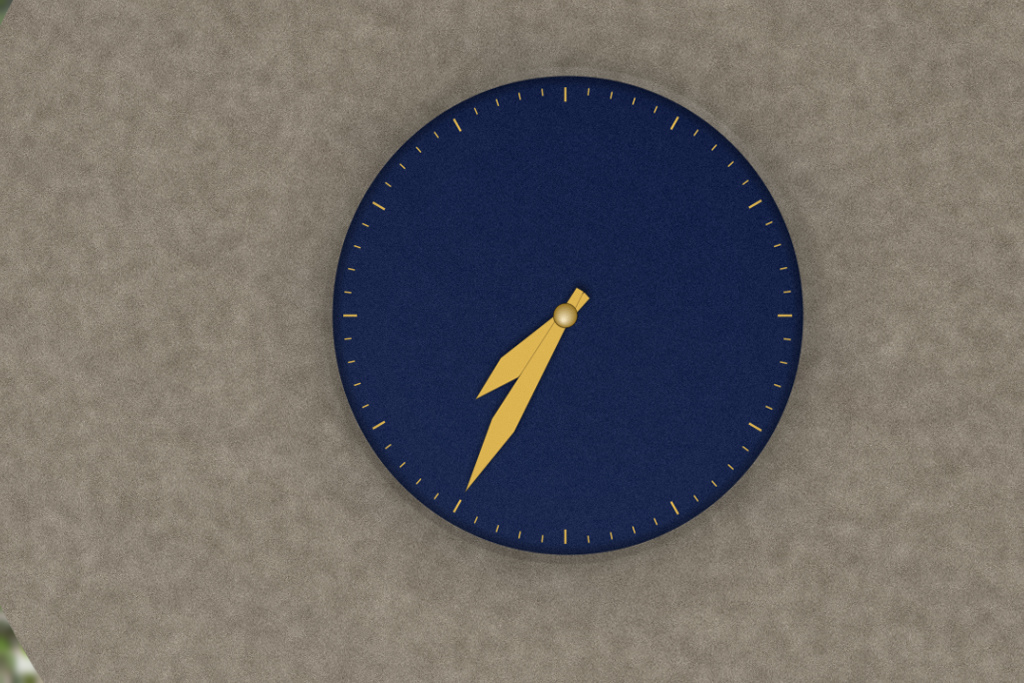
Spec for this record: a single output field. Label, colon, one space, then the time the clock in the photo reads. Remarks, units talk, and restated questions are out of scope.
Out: 7:35
